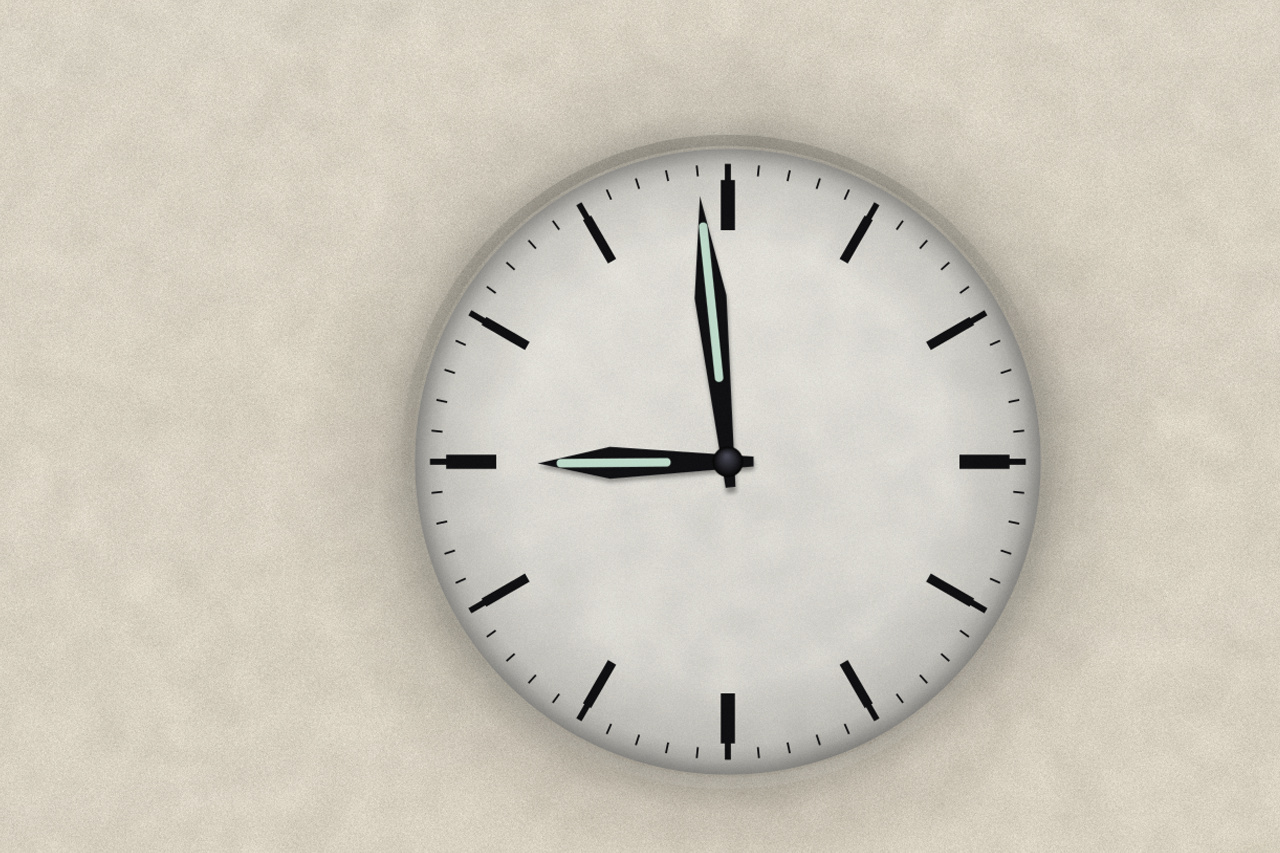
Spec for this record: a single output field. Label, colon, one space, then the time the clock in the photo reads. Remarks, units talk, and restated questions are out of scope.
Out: 8:59
